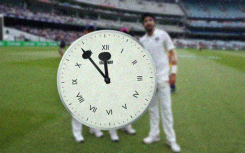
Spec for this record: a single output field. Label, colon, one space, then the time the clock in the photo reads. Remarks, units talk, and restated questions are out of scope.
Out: 11:54
